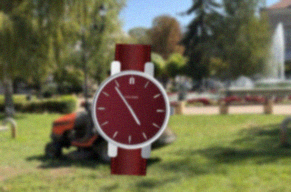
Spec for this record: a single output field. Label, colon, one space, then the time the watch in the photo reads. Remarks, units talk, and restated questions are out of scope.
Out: 4:54
